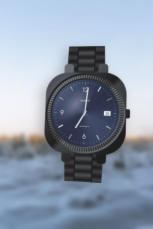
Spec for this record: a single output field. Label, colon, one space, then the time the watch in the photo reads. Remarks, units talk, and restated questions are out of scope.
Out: 7:01
